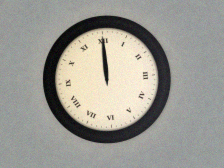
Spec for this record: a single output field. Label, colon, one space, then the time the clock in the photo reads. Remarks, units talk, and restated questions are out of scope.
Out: 12:00
